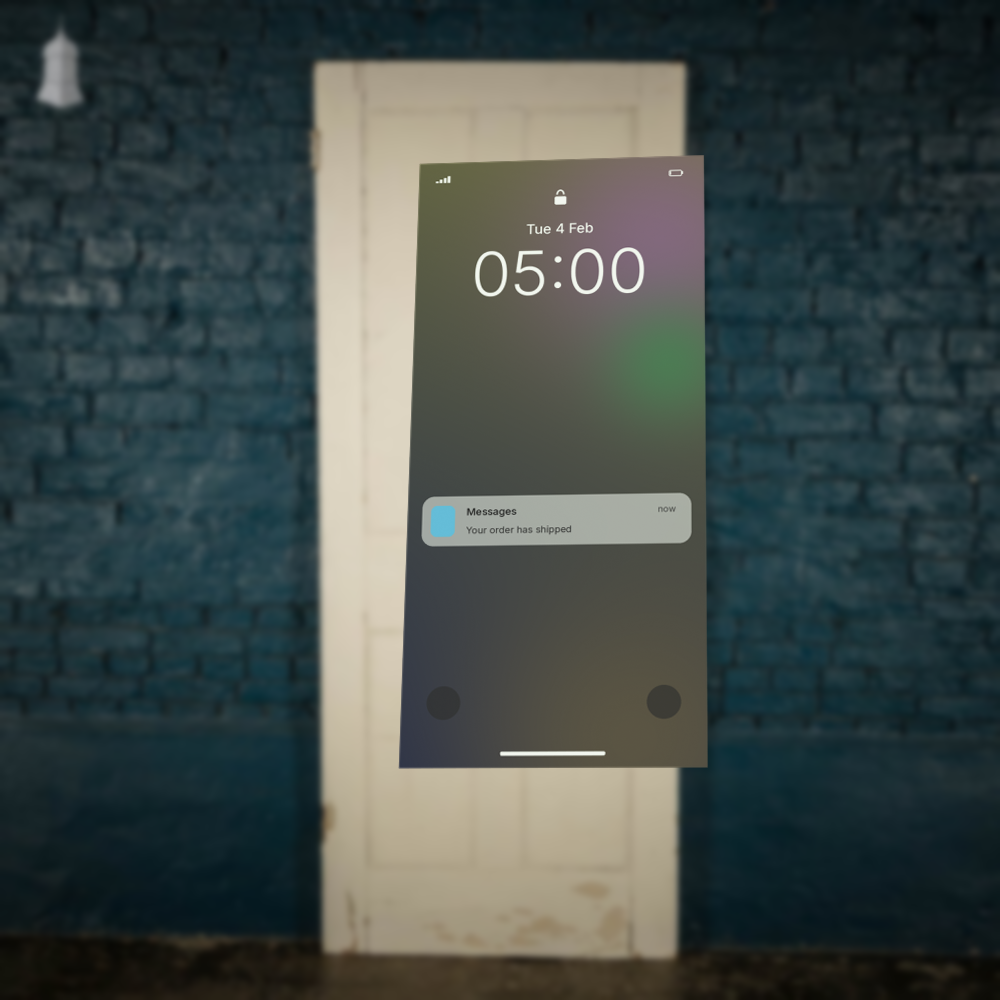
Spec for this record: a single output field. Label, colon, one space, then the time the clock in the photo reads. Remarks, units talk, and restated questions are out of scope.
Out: 5:00
